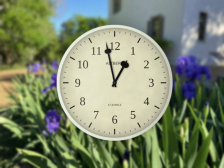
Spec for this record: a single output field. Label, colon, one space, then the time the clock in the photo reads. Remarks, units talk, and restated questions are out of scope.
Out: 12:58
